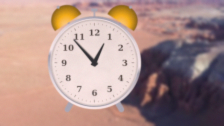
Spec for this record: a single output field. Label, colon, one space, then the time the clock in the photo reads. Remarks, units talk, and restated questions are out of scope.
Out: 12:53
